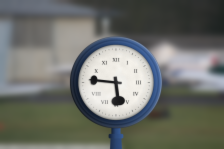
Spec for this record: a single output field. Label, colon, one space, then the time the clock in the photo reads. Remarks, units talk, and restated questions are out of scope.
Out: 5:46
